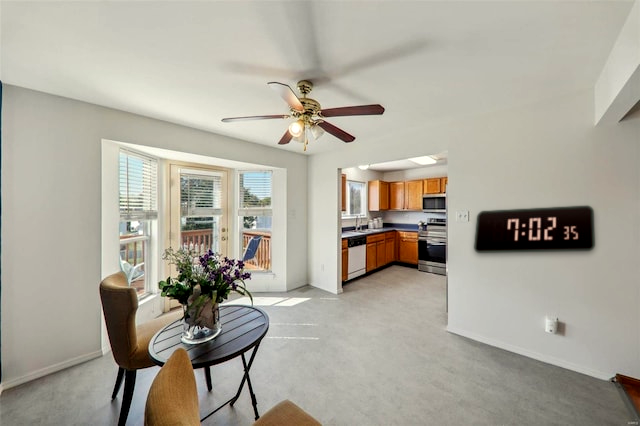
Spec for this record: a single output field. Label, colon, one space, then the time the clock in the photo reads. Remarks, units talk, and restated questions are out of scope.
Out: 7:02:35
